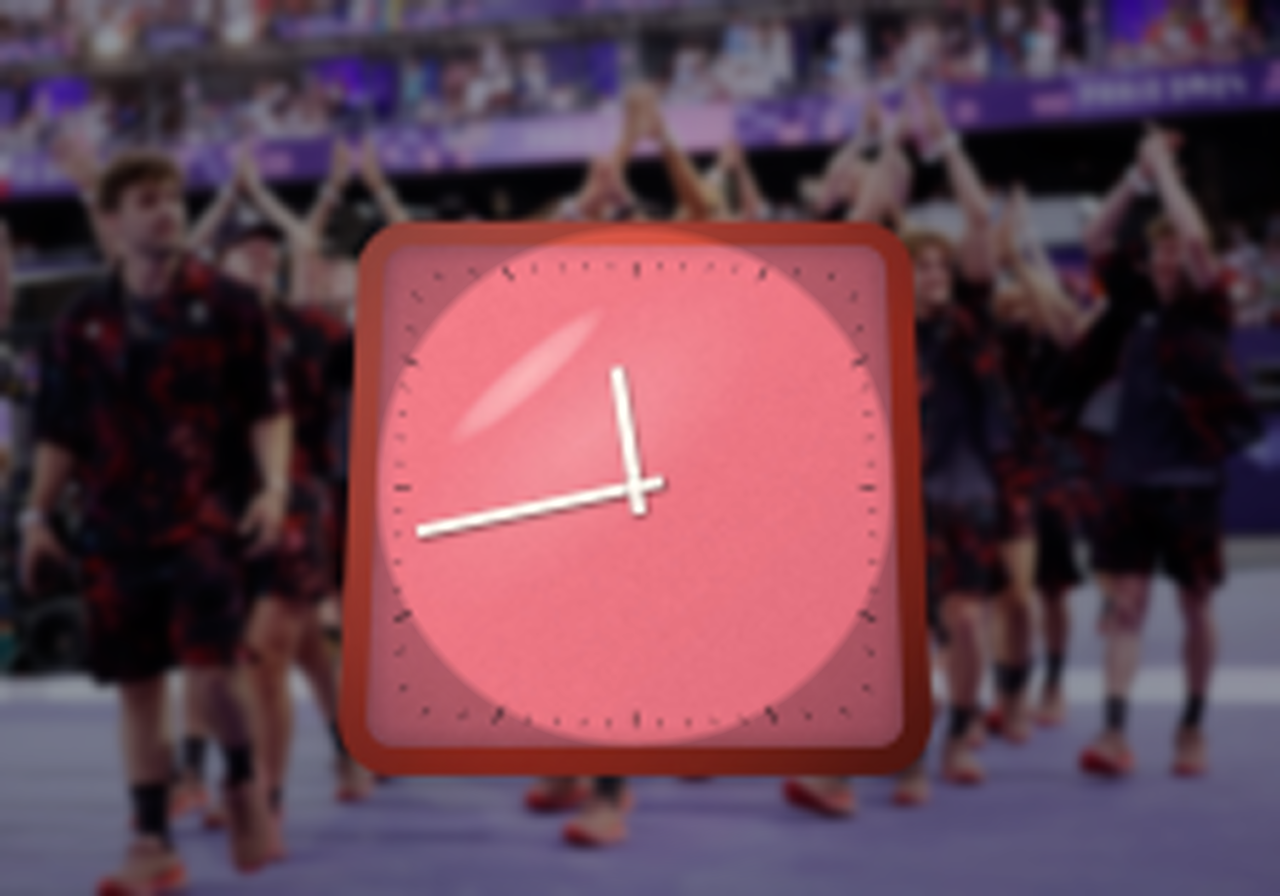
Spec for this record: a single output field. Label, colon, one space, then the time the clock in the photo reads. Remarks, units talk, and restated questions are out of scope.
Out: 11:43
